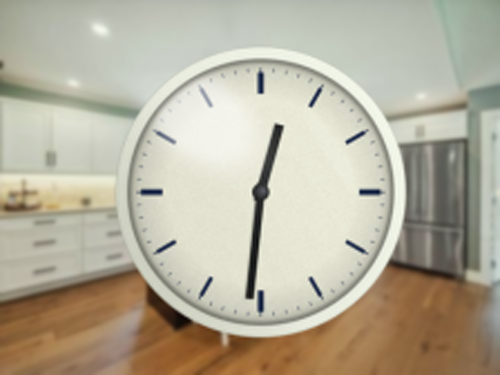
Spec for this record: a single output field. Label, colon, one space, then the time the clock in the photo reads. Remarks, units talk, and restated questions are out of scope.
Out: 12:31
